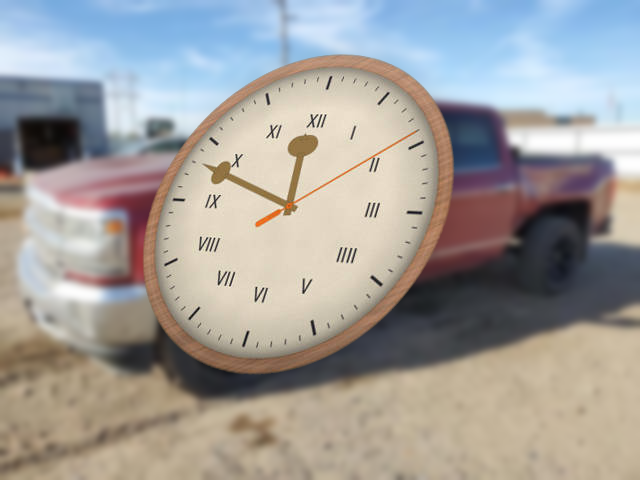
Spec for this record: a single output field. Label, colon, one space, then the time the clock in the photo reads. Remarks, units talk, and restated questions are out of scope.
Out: 11:48:09
